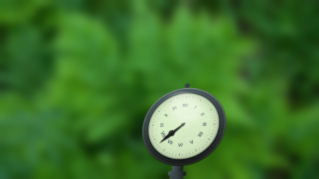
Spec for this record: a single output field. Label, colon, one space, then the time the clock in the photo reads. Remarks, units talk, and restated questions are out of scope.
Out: 7:38
